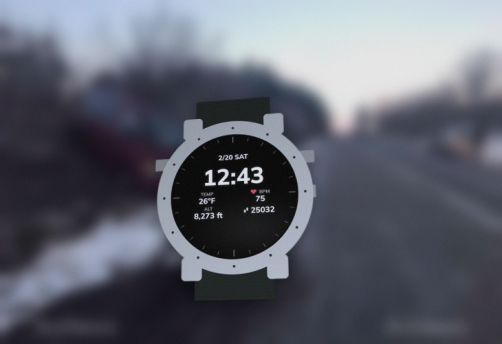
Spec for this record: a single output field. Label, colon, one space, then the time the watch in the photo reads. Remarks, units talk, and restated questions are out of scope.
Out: 12:43
